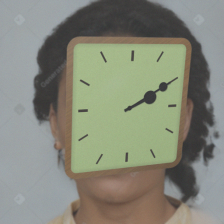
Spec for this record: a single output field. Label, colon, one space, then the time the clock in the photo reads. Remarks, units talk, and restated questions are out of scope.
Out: 2:10
